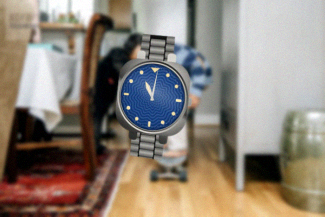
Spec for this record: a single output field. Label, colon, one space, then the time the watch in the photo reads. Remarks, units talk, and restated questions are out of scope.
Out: 11:01
